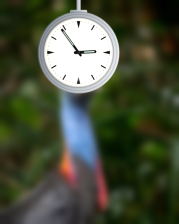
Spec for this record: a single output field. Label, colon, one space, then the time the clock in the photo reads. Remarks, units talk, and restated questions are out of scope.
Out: 2:54
